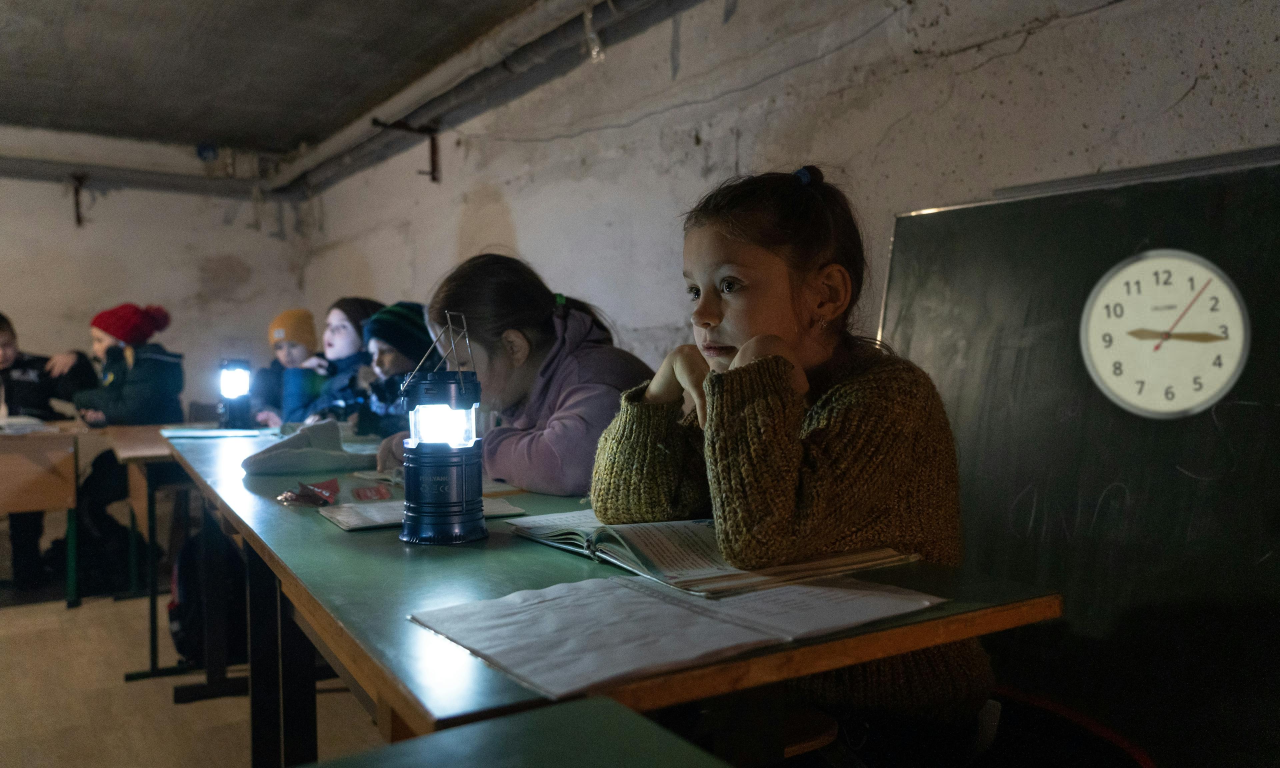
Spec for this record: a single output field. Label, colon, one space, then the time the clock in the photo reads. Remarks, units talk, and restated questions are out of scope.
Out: 9:16:07
